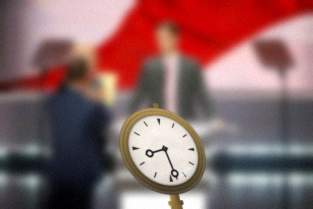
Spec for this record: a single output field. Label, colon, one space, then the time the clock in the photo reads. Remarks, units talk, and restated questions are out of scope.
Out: 8:28
